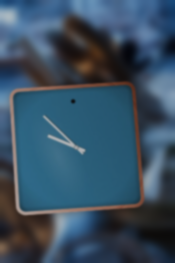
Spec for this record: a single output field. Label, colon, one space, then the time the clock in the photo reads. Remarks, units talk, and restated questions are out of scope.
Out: 9:53
